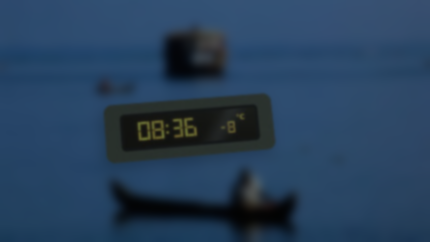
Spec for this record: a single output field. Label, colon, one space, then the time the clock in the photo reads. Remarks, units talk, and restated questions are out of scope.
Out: 8:36
